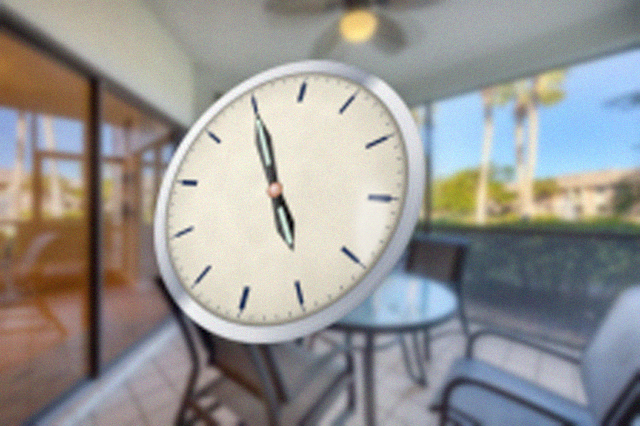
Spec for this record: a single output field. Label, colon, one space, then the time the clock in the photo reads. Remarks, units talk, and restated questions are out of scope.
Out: 4:55
